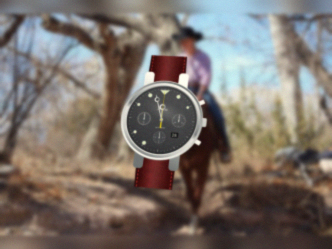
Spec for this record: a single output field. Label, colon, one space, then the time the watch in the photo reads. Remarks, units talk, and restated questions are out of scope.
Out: 11:57
